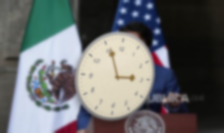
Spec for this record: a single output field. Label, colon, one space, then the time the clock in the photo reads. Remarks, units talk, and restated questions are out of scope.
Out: 2:56
